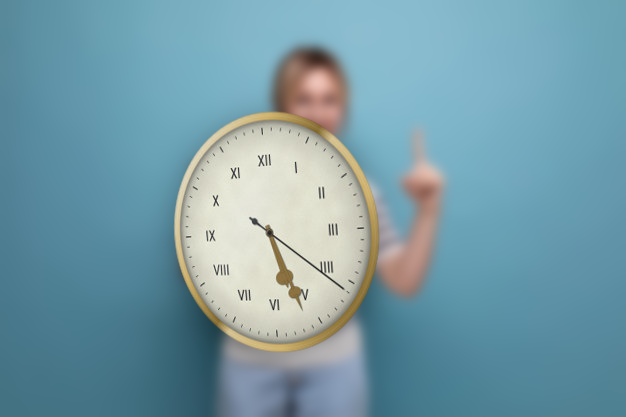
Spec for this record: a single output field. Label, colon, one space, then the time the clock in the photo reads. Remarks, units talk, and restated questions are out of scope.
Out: 5:26:21
